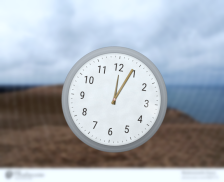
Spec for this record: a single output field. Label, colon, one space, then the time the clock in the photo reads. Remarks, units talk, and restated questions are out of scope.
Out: 12:04
